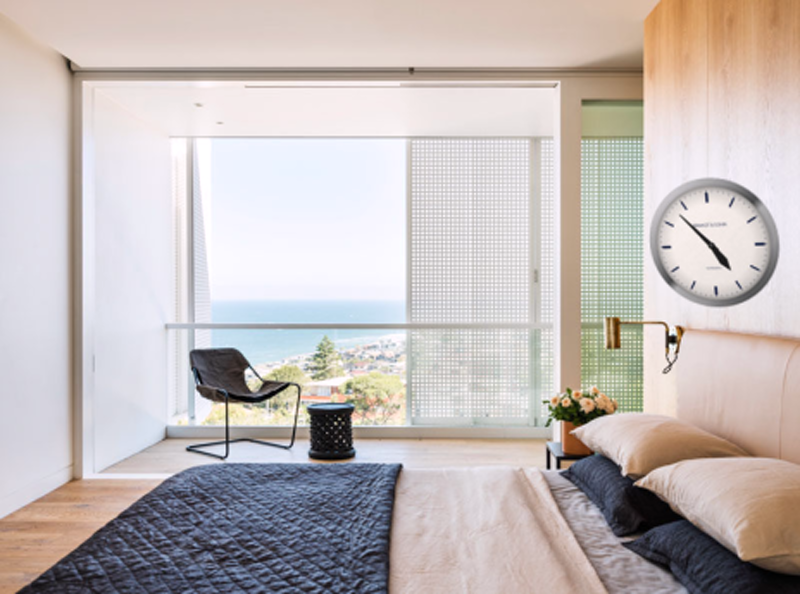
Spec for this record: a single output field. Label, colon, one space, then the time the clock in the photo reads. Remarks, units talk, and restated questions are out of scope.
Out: 4:53
